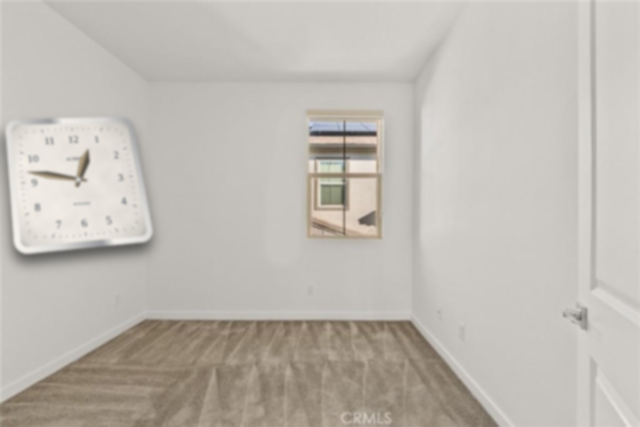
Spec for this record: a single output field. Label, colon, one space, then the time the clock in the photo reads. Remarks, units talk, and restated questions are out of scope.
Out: 12:47
